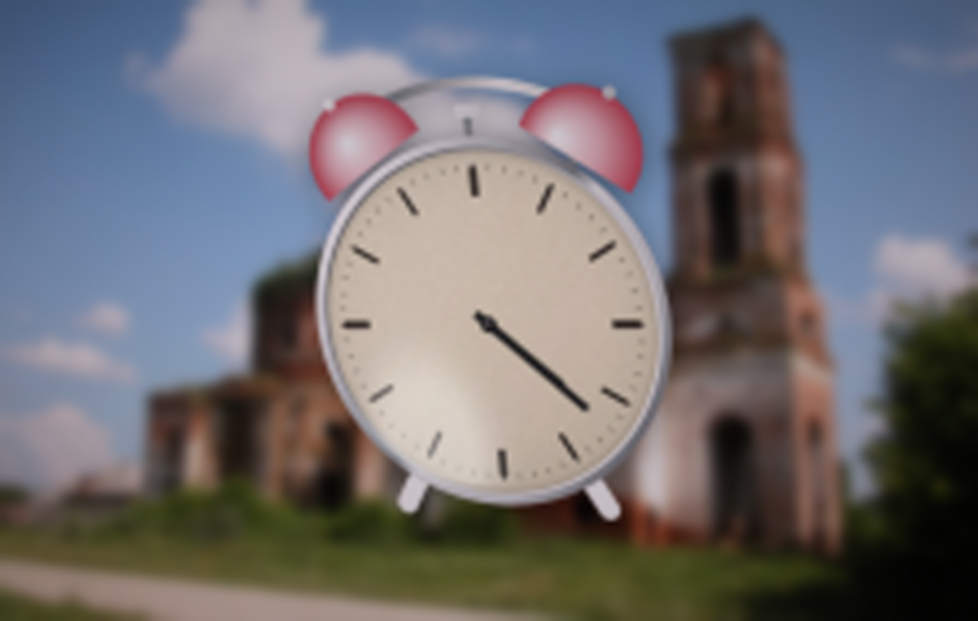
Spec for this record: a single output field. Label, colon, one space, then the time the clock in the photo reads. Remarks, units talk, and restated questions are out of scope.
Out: 4:22
